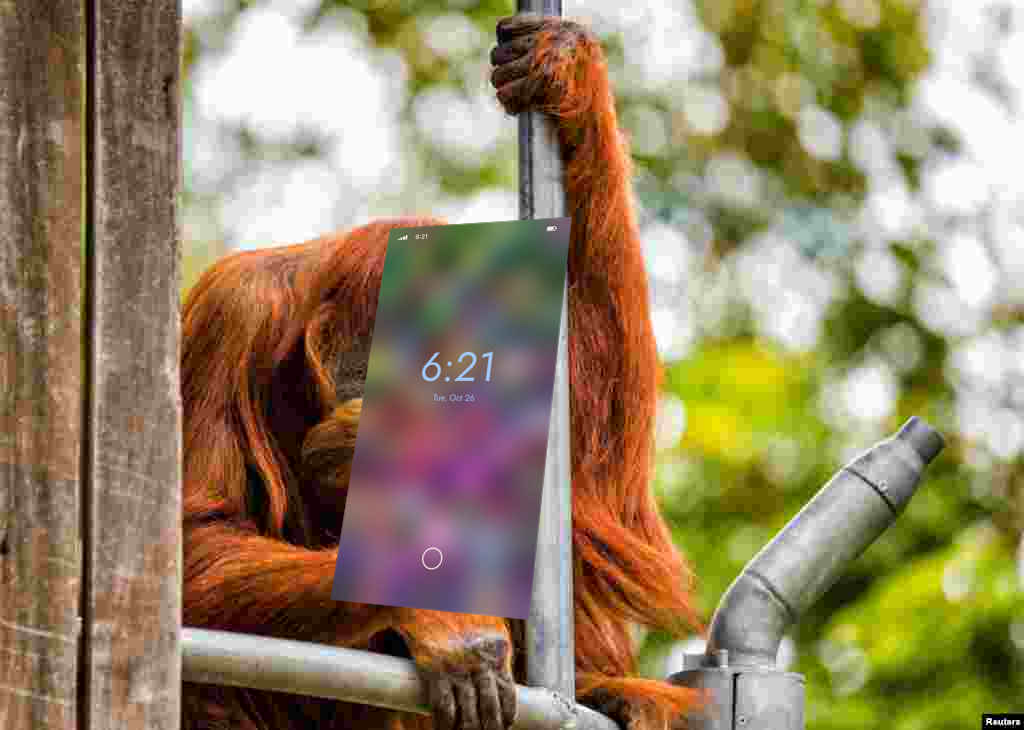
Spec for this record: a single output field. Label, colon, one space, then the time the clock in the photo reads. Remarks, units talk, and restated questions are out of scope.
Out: 6:21
